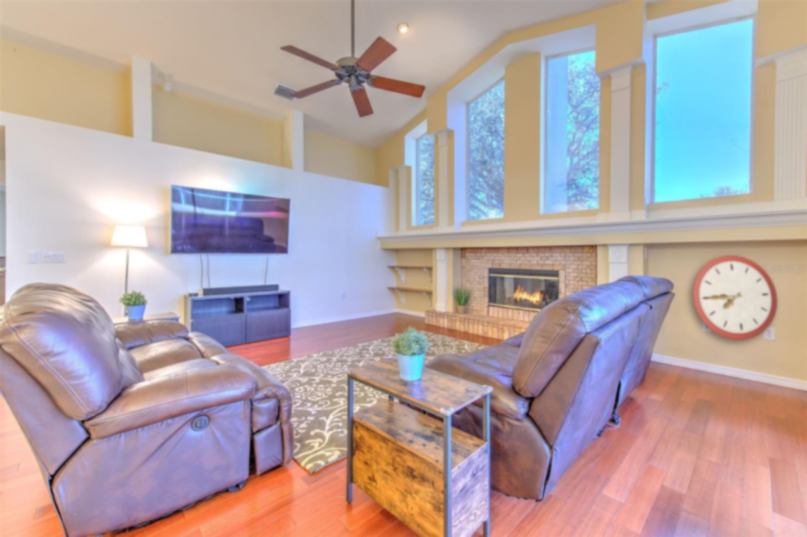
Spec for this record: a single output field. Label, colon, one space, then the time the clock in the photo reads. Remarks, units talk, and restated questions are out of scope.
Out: 7:45
